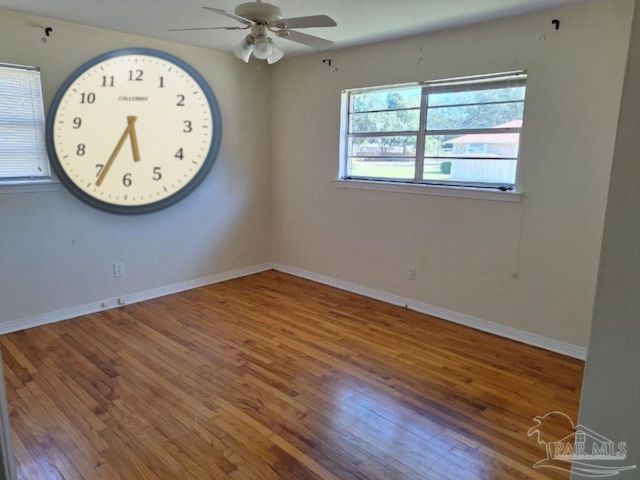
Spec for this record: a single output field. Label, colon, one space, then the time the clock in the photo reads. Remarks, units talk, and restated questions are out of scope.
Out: 5:34
